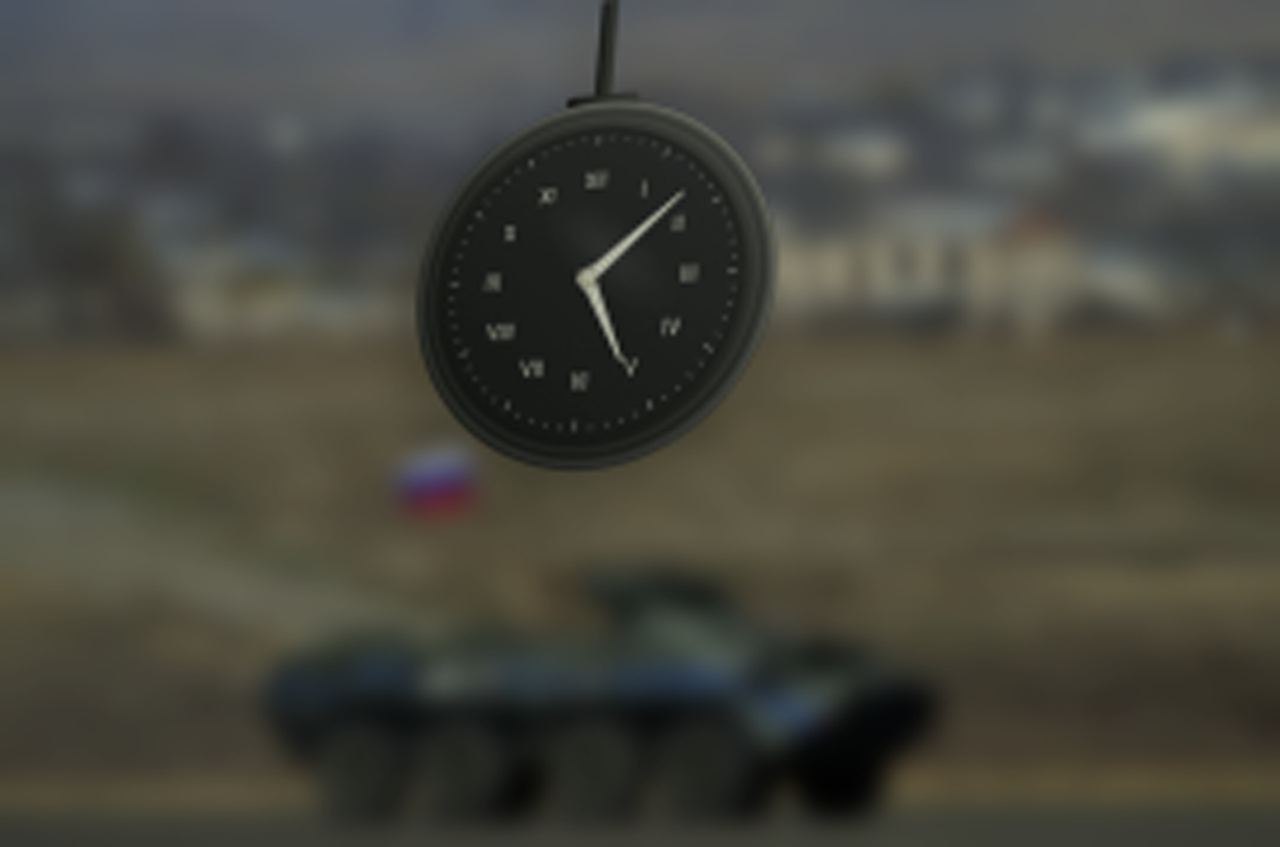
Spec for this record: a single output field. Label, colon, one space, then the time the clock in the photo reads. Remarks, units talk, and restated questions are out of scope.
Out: 5:08
